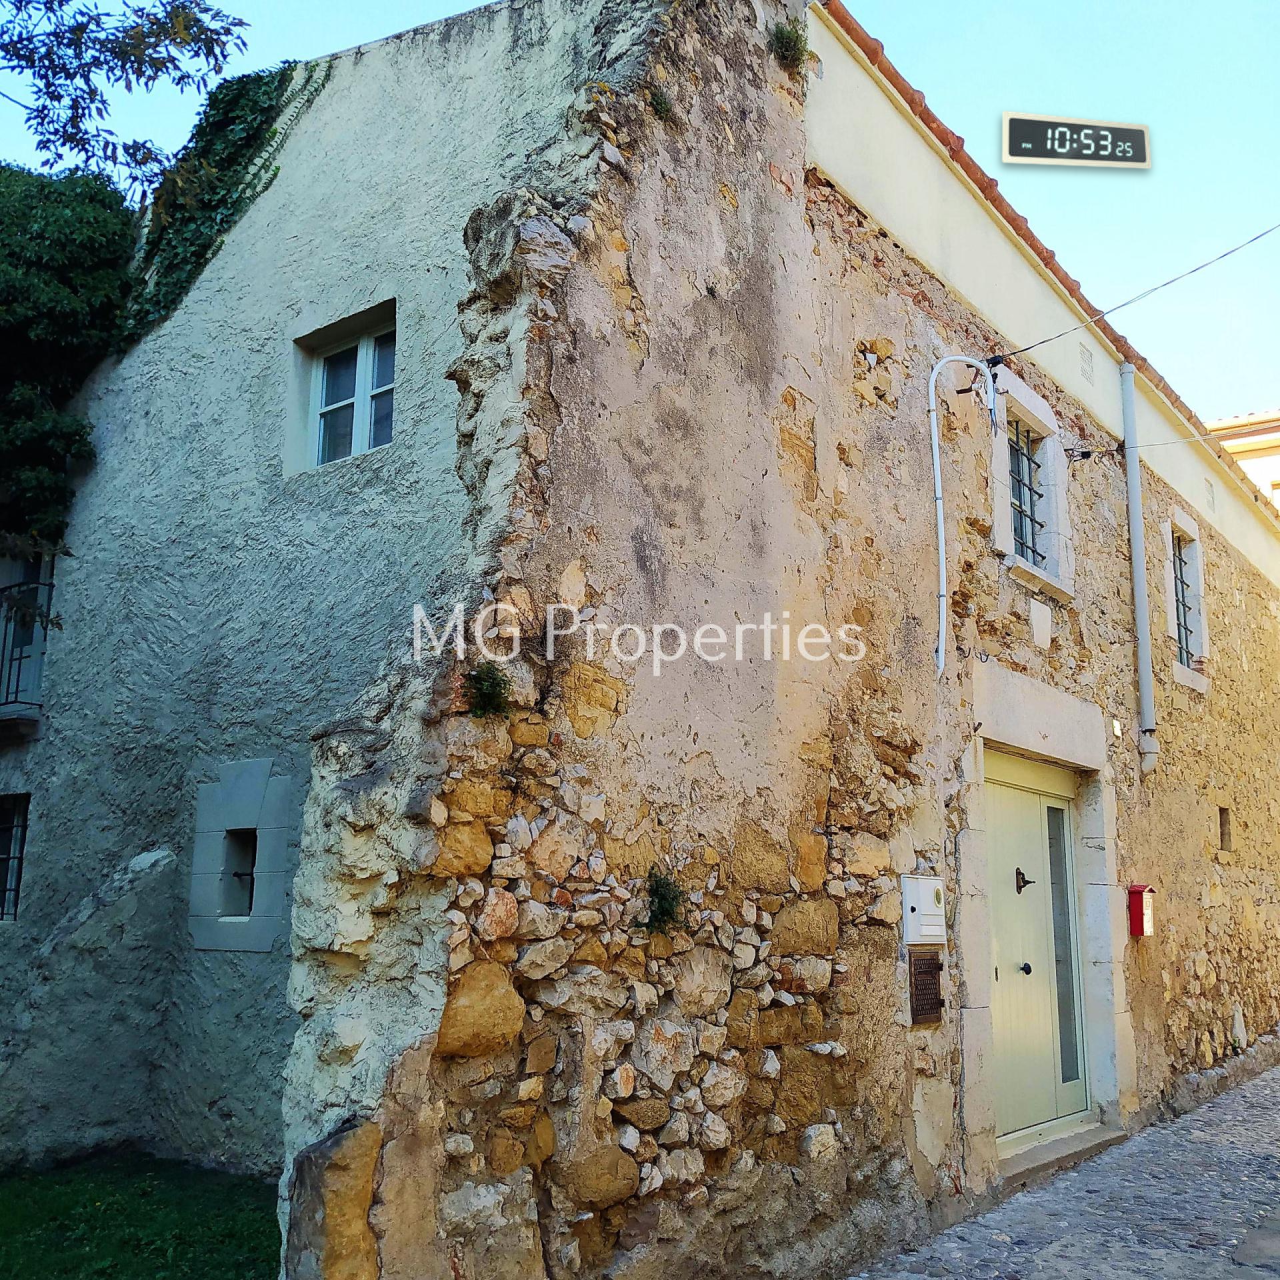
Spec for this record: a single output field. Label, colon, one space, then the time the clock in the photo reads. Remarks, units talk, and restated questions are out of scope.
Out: 10:53:25
